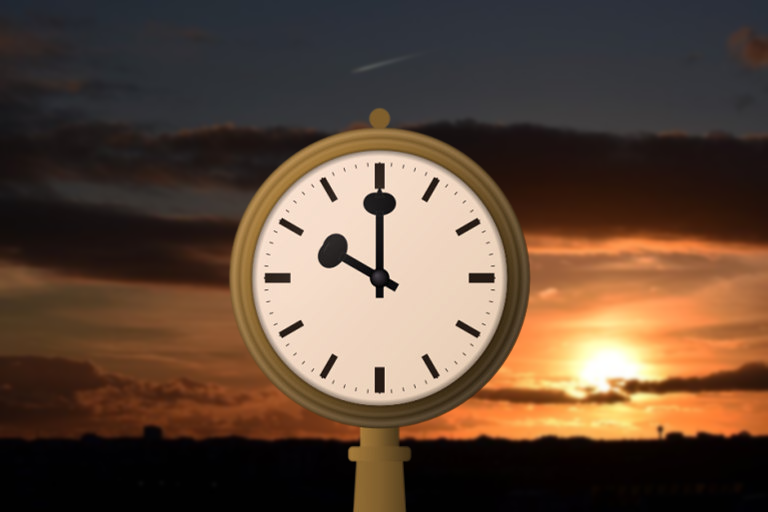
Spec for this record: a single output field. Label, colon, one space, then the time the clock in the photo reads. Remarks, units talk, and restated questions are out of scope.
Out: 10:00
